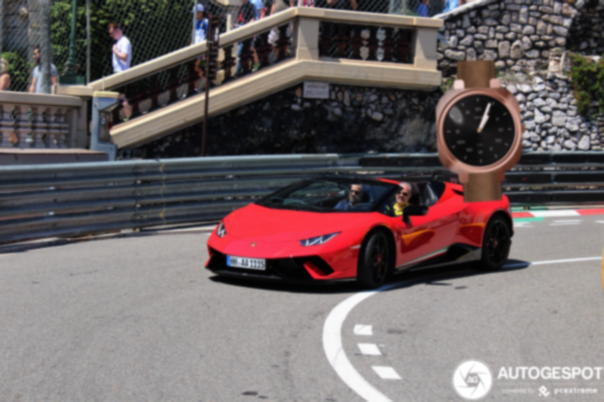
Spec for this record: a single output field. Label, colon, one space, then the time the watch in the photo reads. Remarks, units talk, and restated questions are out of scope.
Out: 1:04
